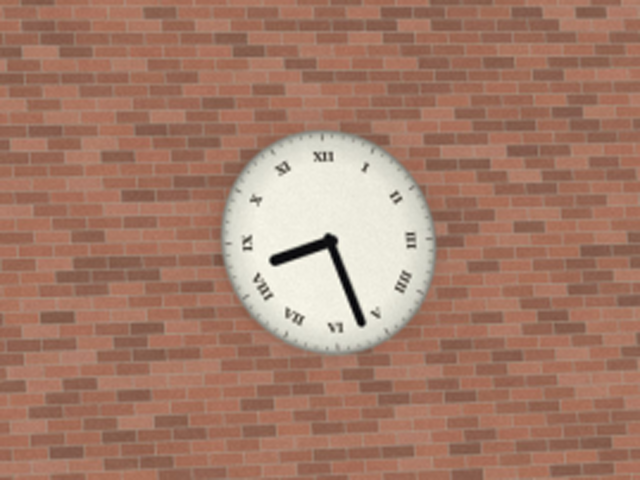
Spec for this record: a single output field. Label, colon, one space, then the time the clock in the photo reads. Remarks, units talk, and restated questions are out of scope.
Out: 8:27
